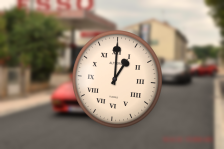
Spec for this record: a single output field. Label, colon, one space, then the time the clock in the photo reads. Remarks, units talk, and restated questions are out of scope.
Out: 1:00
